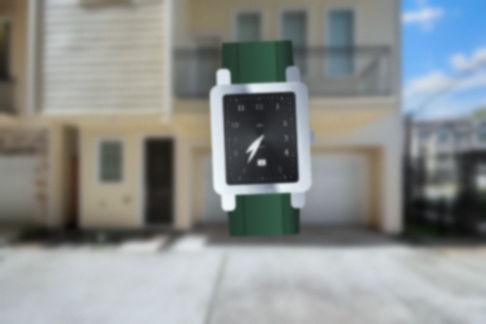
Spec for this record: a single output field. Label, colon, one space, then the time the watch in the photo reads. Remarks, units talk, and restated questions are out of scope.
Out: 7:35
